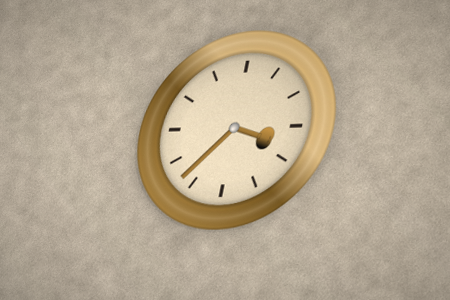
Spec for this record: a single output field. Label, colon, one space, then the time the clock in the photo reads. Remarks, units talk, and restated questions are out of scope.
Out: 3:37
